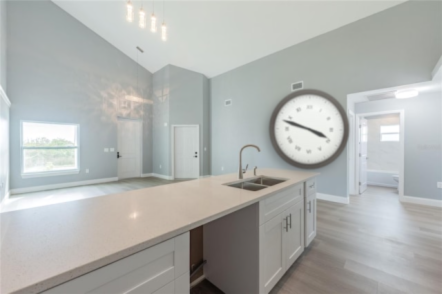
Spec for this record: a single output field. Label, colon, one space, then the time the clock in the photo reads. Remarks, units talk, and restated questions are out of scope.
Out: 3:48
